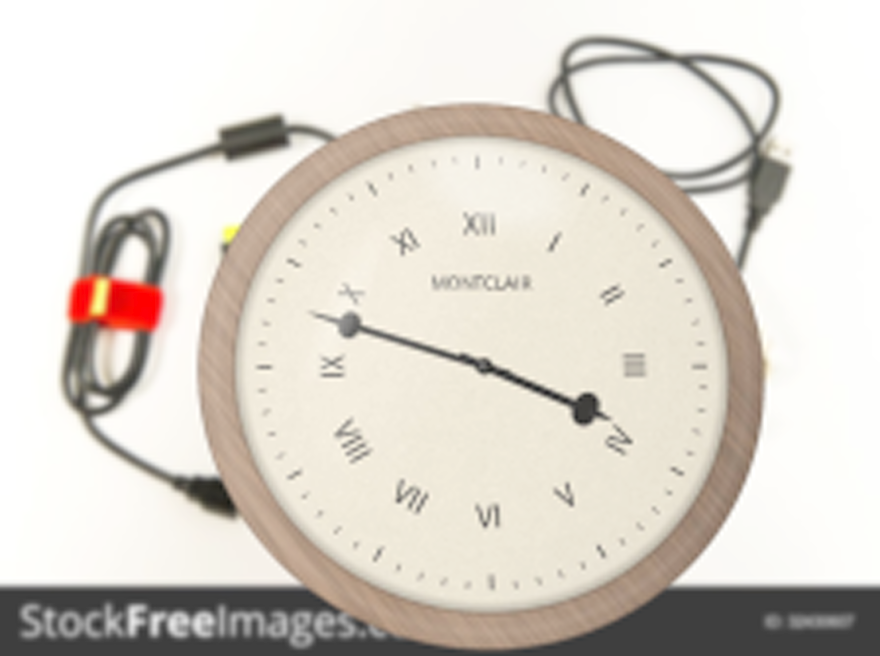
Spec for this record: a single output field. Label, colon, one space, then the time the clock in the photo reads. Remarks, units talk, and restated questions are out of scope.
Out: 3:48
